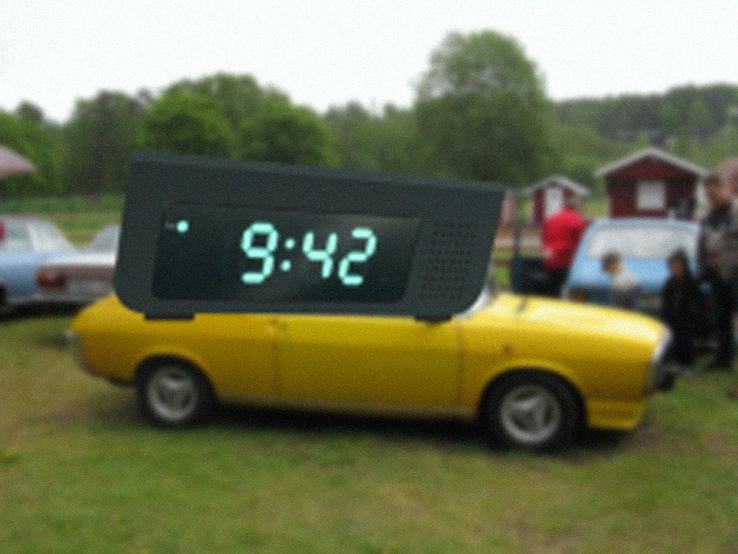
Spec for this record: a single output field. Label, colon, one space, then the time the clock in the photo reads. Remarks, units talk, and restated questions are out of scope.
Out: 9:42
